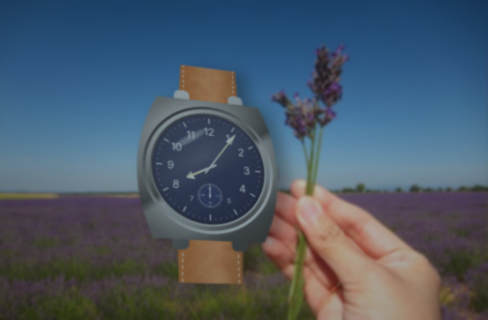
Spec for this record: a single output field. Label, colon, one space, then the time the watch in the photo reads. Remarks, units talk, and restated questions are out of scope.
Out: 8:06
